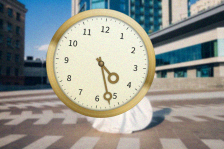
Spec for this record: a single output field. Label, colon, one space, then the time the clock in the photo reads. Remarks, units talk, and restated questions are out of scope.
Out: 4:27
